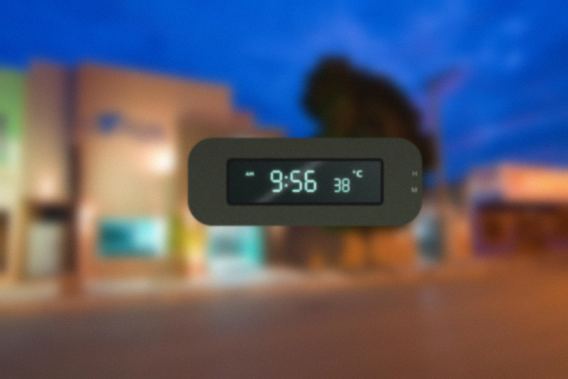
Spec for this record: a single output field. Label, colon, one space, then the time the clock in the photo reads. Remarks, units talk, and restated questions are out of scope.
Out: 9:56
